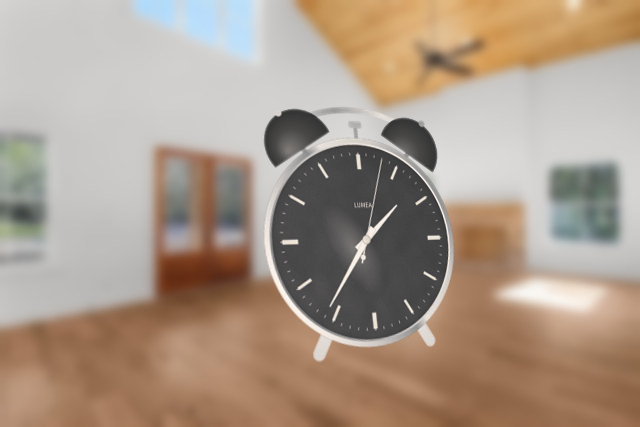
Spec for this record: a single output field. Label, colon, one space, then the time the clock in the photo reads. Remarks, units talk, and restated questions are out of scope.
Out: 1:36:03
